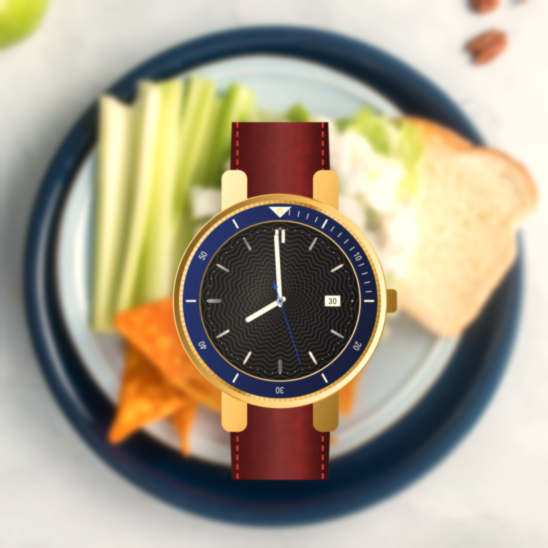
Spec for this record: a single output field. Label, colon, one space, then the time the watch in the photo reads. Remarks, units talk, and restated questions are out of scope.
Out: 7:59:27
